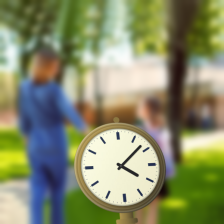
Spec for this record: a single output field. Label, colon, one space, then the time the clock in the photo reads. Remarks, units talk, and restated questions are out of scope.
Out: 4:08
